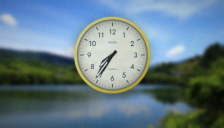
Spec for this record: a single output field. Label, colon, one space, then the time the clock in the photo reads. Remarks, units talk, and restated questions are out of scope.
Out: 7:36
